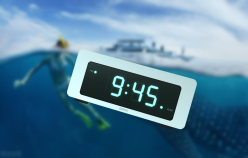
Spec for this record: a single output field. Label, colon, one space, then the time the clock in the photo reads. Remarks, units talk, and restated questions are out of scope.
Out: 9:45
